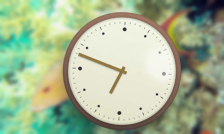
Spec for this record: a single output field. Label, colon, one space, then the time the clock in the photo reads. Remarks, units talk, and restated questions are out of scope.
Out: 6:48
